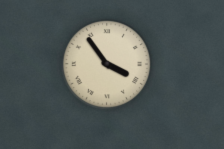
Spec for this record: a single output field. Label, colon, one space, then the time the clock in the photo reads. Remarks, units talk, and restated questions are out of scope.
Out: 3:54
